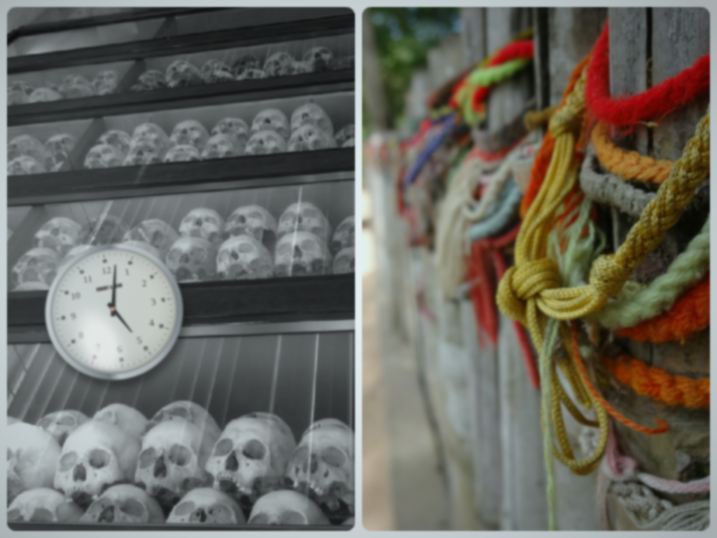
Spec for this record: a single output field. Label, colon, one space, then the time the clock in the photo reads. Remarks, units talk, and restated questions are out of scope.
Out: 5:02
